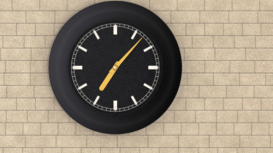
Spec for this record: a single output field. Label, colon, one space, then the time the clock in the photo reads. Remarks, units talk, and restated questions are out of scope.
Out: 7:07
